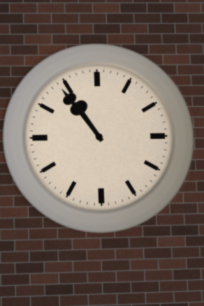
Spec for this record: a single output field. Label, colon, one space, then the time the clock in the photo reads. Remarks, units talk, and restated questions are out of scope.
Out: 10:54
